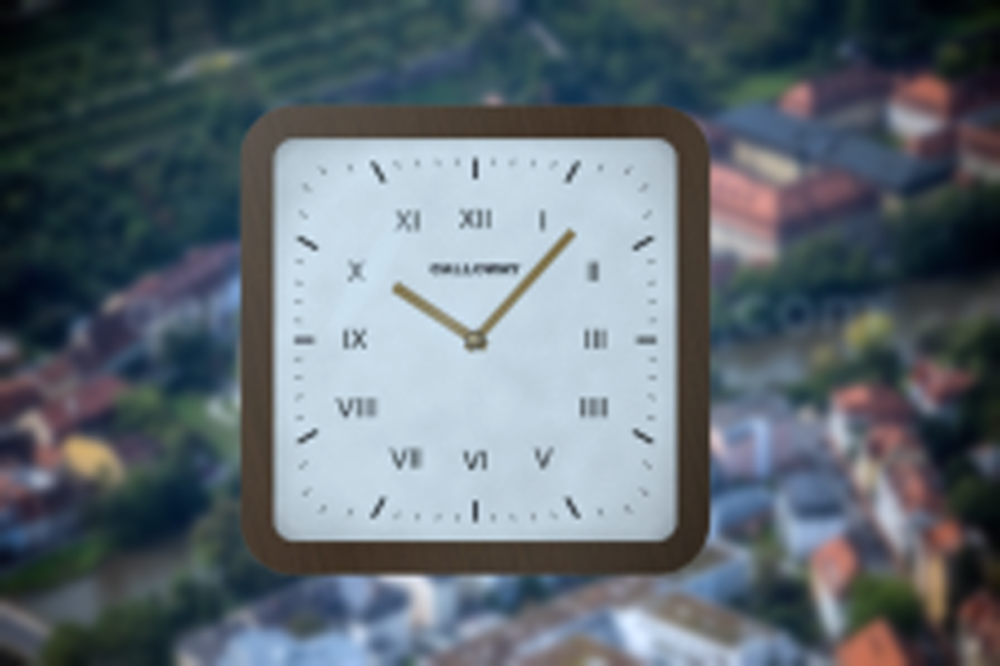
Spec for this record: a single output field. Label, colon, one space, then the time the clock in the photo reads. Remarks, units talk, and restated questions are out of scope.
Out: 10:07
